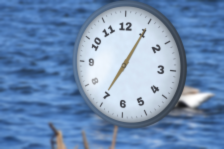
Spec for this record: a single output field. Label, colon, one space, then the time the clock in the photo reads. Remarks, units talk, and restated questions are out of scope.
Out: 7:05
